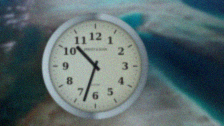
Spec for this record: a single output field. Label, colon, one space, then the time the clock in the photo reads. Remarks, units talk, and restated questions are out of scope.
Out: 10:33
